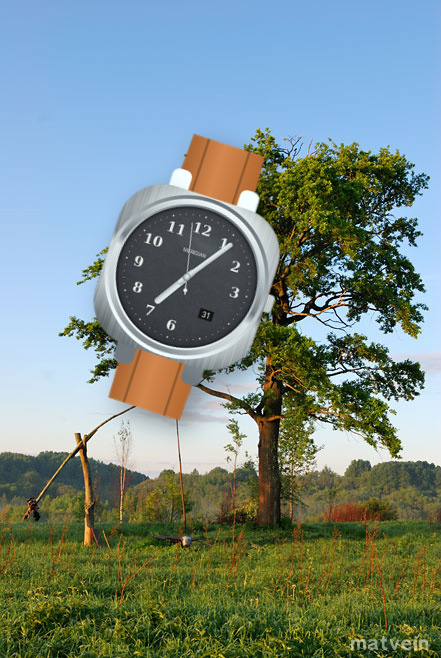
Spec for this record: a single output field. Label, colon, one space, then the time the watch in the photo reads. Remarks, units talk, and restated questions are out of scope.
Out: 7:05:58
